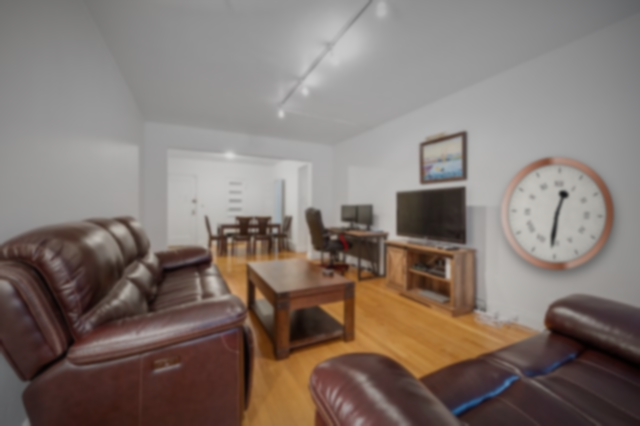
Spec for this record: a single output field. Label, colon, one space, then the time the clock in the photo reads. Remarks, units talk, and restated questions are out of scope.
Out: 12:31
